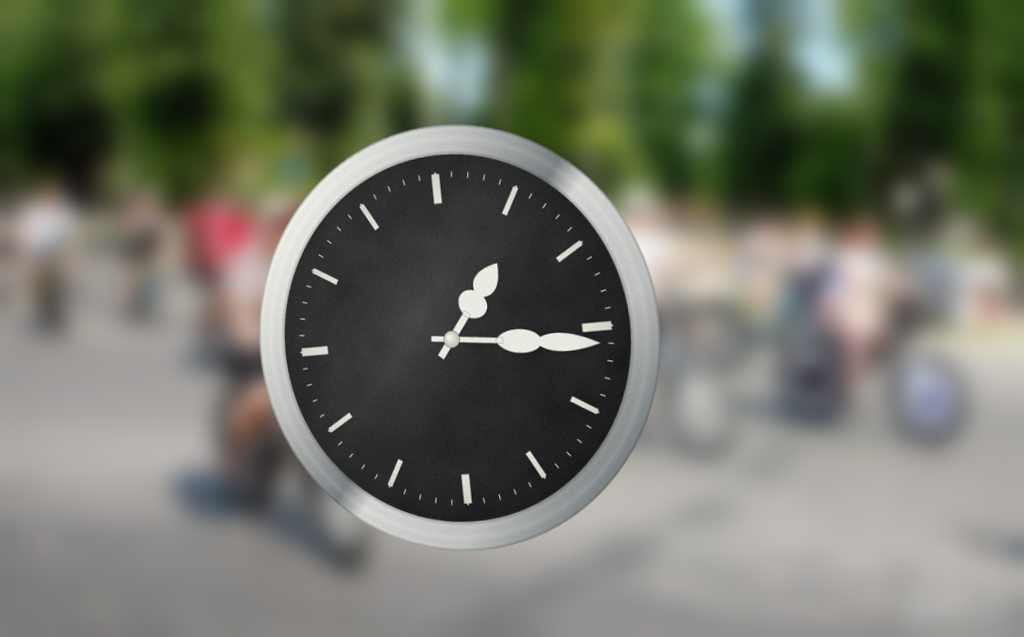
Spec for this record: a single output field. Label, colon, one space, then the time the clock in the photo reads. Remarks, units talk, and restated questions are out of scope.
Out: 1:16
